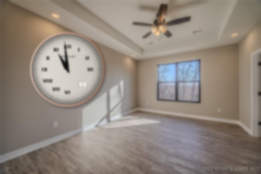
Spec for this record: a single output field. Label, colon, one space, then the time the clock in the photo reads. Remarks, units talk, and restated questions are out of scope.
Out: 10:59
